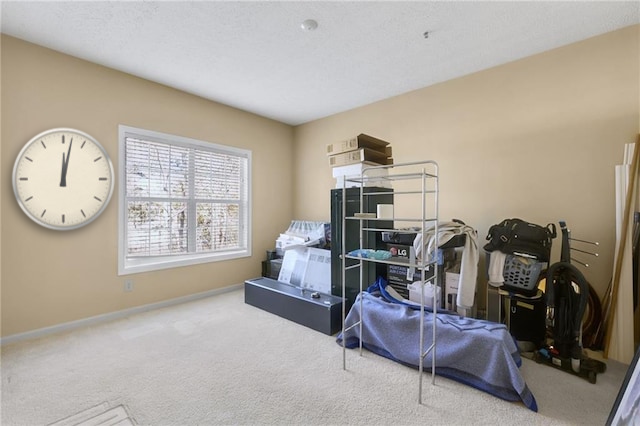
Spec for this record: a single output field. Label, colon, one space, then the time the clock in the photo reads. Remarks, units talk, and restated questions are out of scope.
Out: 12:02
